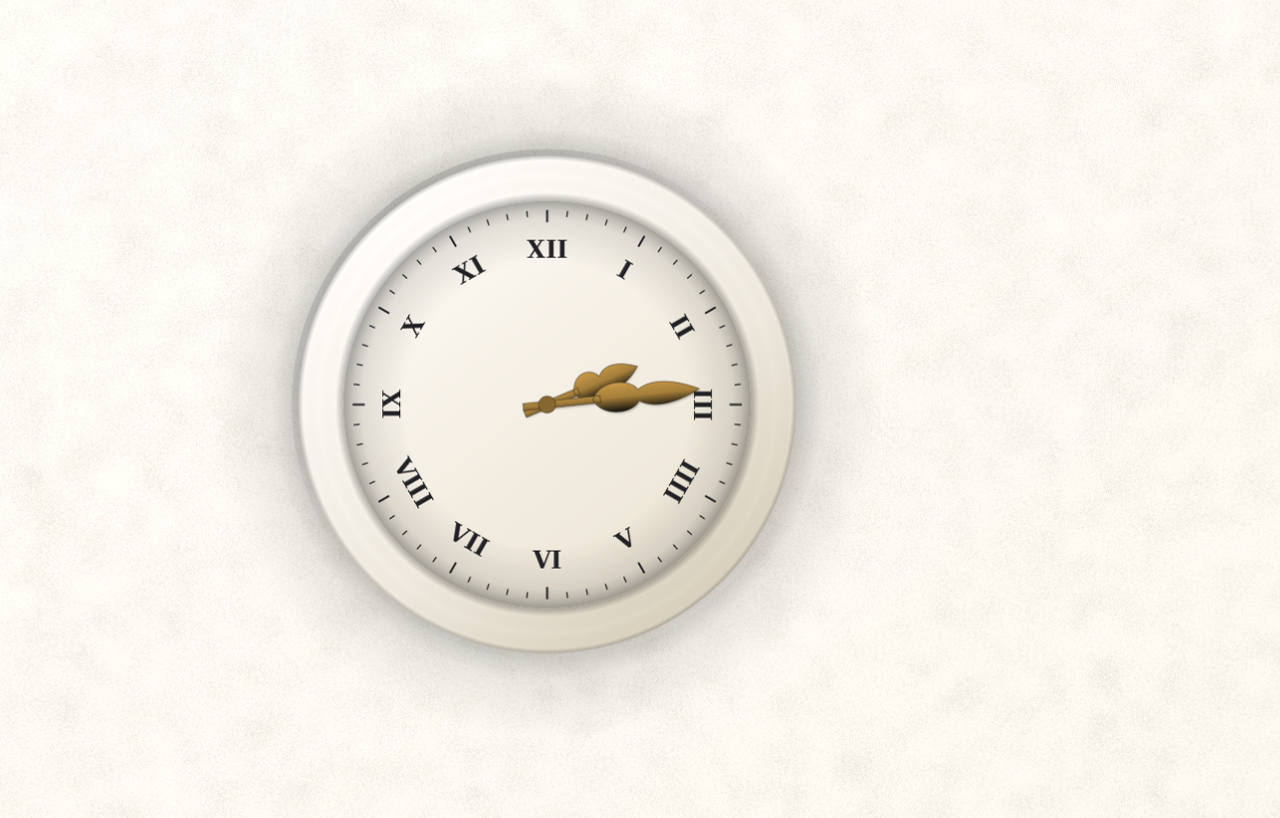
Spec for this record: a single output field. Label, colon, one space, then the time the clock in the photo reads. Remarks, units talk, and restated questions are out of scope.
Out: 2:14
